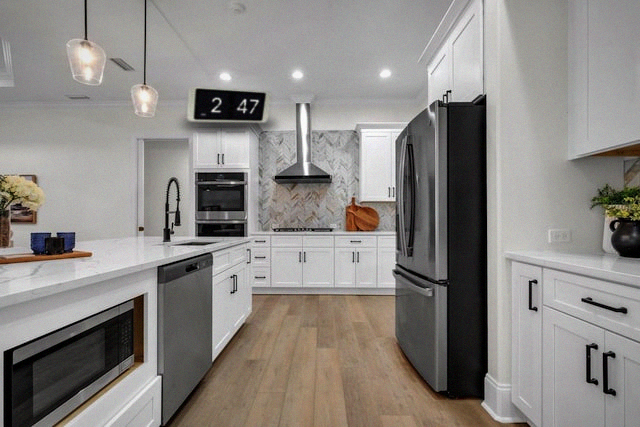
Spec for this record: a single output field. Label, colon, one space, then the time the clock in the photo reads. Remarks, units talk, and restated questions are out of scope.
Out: 2:47
